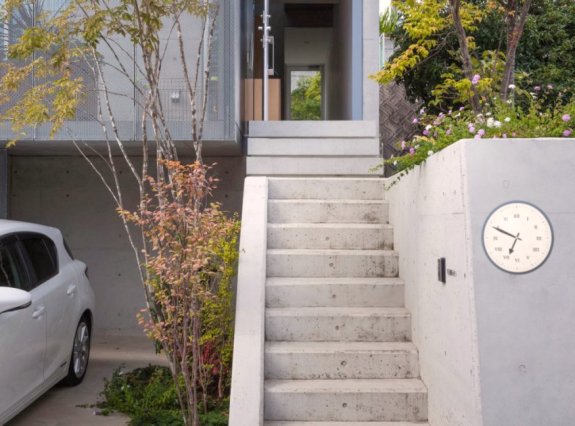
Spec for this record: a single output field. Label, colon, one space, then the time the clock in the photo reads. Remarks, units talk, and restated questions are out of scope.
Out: 6:49
